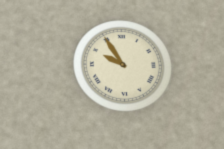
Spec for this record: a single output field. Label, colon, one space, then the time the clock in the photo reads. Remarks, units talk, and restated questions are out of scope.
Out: 9:55
